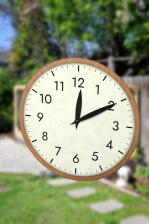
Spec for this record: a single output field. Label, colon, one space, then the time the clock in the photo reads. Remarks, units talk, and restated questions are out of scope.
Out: 12:10
